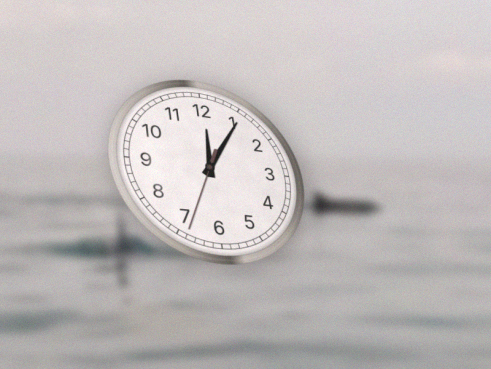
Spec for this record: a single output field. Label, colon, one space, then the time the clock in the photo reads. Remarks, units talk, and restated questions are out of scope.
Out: 12:05:34
